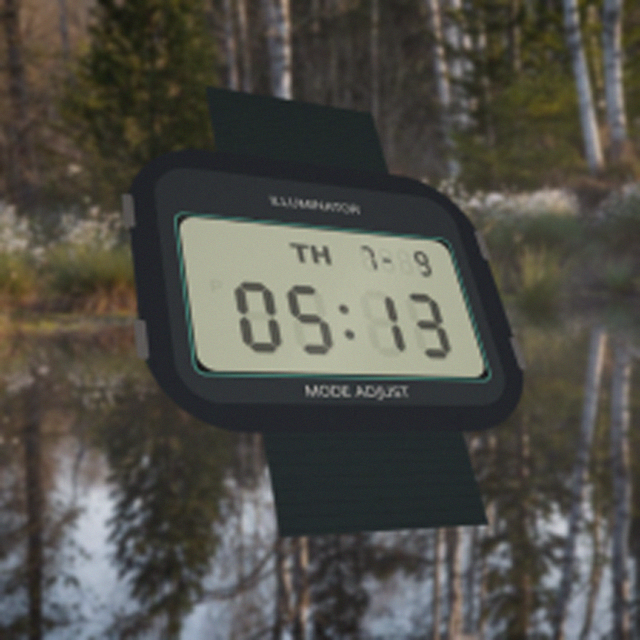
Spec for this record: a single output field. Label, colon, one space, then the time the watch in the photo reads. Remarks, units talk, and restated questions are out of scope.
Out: 5:13
